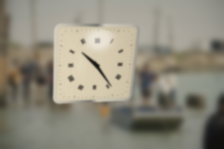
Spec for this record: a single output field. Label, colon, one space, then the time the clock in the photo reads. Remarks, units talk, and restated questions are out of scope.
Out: 10:24
